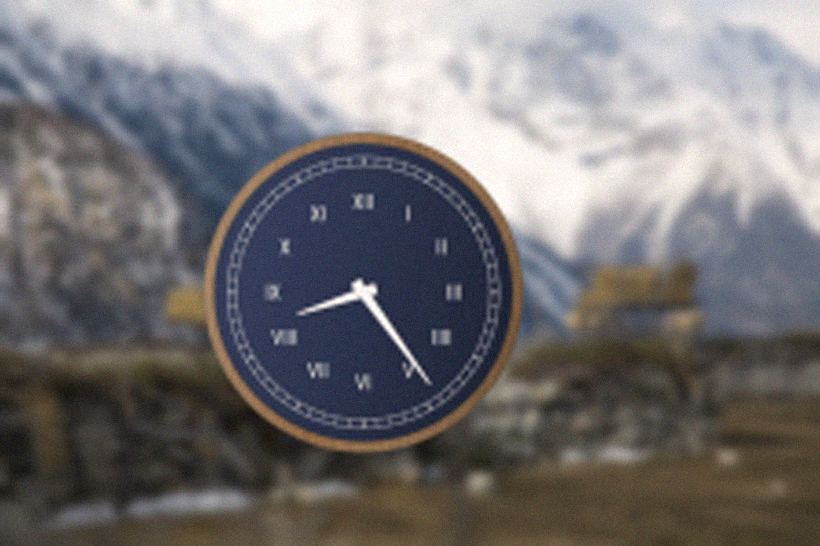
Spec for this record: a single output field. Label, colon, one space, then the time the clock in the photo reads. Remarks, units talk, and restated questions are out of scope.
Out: 8:24
